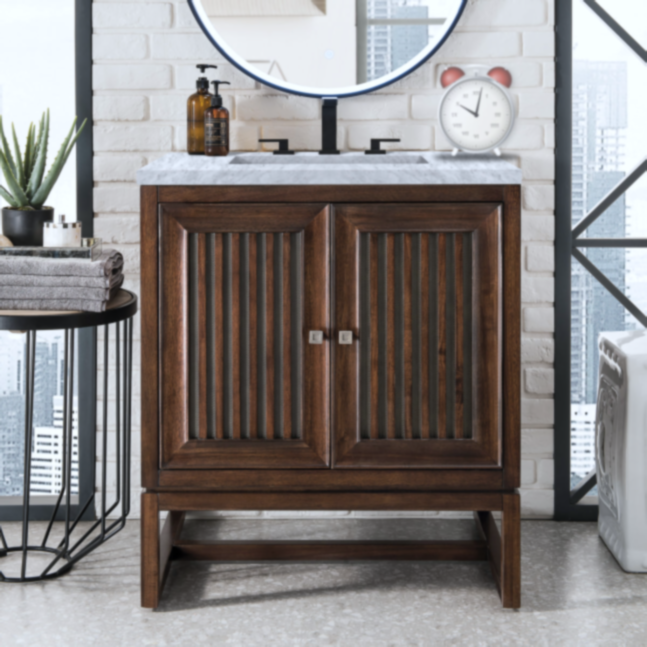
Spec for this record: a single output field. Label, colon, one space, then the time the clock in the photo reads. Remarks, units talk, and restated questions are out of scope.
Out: 10:02
